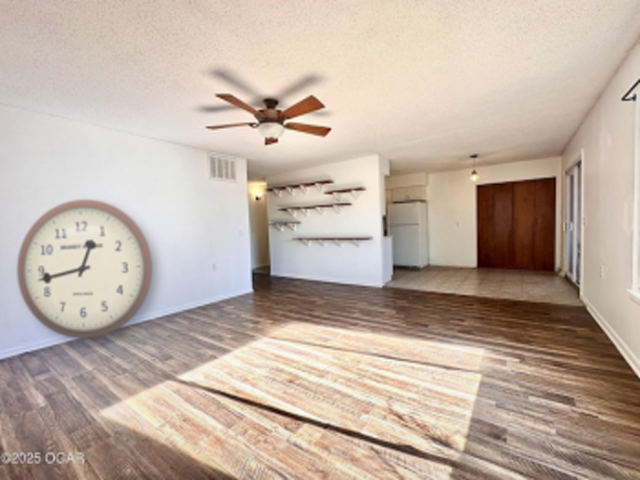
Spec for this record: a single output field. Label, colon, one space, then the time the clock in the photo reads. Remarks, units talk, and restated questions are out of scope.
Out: 12:43
